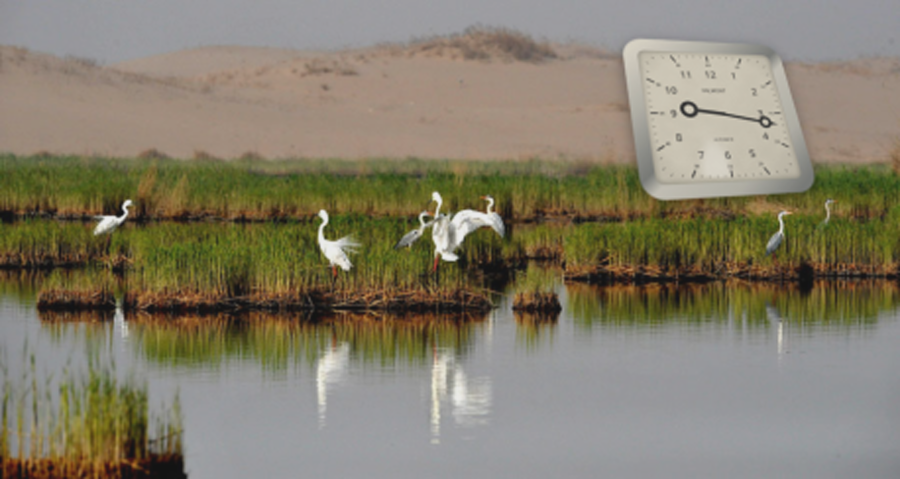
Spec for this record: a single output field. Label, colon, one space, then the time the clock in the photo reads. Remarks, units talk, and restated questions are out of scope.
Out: 9:17
